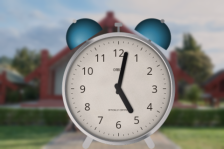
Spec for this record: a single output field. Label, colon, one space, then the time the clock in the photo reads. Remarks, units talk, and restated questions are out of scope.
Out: 5:02
